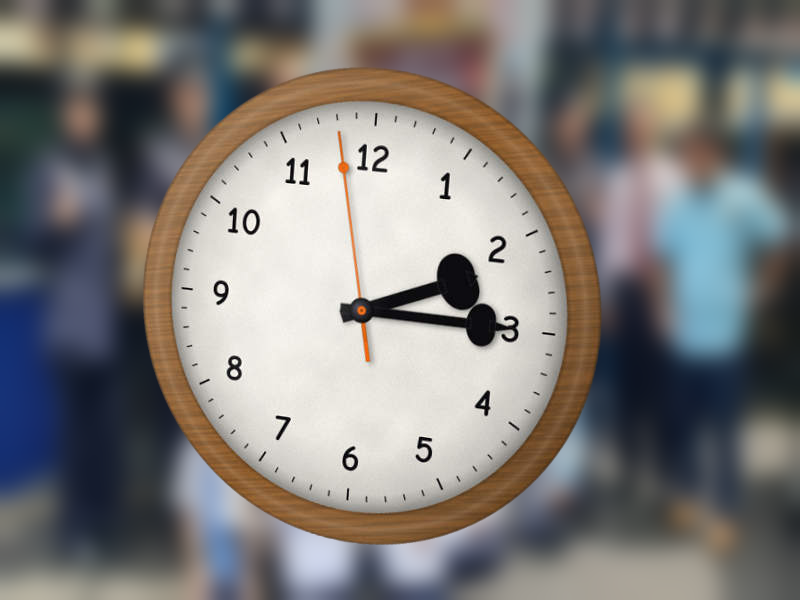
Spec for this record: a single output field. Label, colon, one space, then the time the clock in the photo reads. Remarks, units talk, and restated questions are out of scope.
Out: 2:14:58
